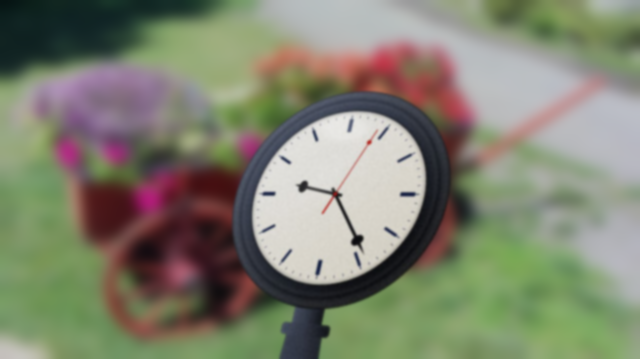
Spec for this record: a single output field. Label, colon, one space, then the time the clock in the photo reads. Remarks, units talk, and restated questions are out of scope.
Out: 9:24:04
